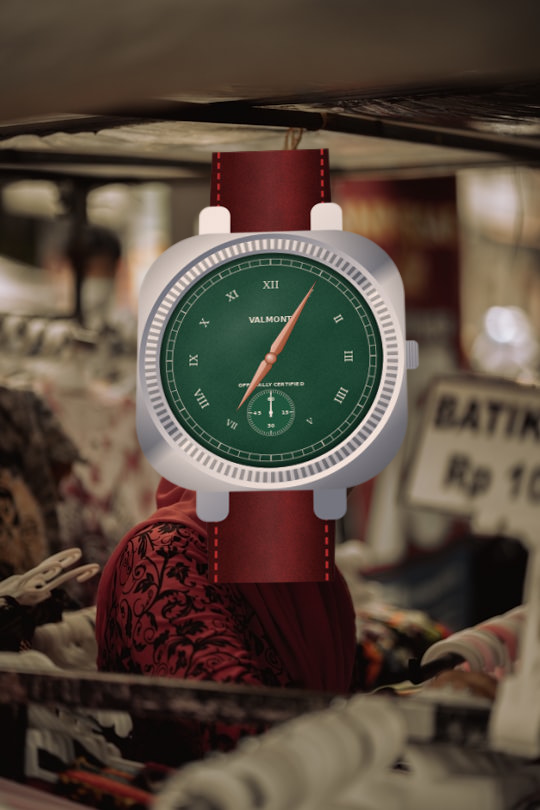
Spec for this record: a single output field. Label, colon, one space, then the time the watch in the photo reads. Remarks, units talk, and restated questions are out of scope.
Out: 7:05
